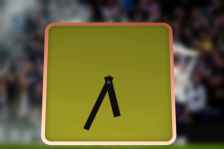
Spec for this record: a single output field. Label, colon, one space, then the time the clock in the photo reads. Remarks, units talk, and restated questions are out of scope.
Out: 5:34
